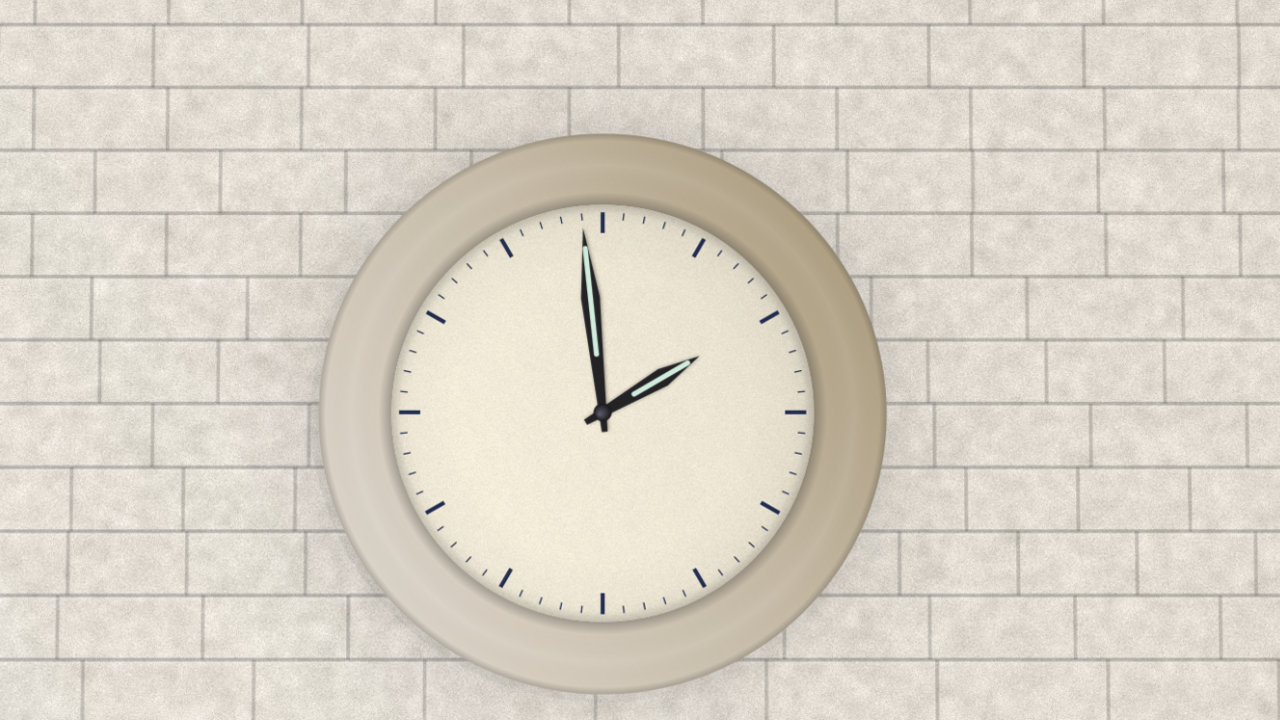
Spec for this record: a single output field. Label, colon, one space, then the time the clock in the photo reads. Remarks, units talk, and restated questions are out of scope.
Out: 1:59
